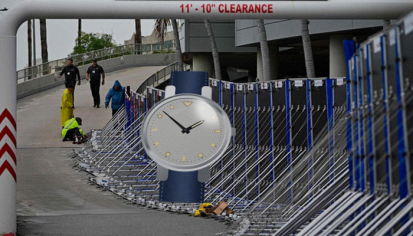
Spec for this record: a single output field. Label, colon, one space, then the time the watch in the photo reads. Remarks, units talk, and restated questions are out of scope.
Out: 1:52
